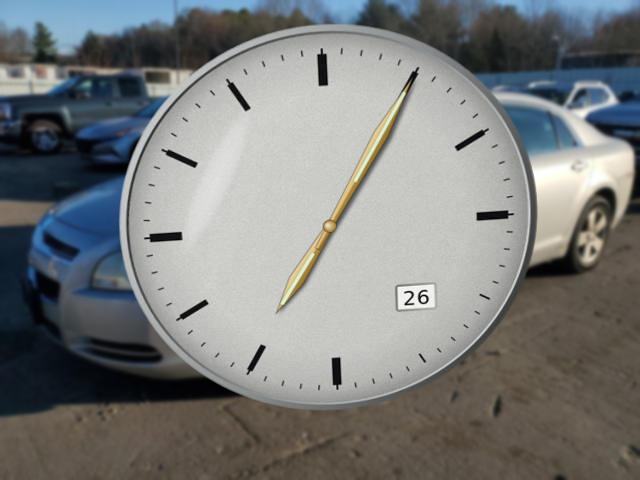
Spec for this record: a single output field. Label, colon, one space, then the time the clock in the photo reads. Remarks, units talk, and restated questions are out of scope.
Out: 7:05
